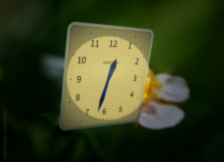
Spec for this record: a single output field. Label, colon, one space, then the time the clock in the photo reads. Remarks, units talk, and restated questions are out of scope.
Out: 12:32
